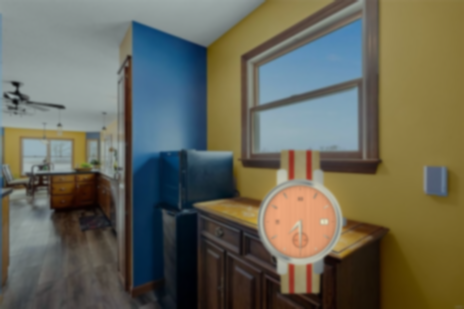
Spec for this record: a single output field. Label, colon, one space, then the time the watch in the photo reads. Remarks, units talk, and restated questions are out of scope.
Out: 7:30
